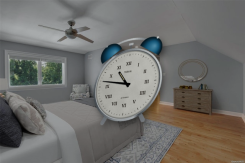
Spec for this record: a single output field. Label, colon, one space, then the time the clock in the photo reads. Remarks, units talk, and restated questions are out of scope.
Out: 10:47
